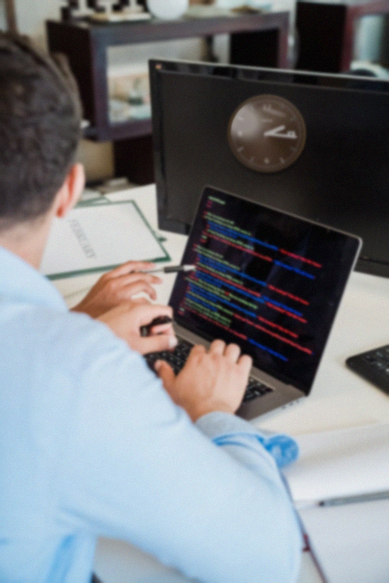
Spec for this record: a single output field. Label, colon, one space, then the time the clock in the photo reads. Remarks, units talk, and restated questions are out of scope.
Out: 2:16
